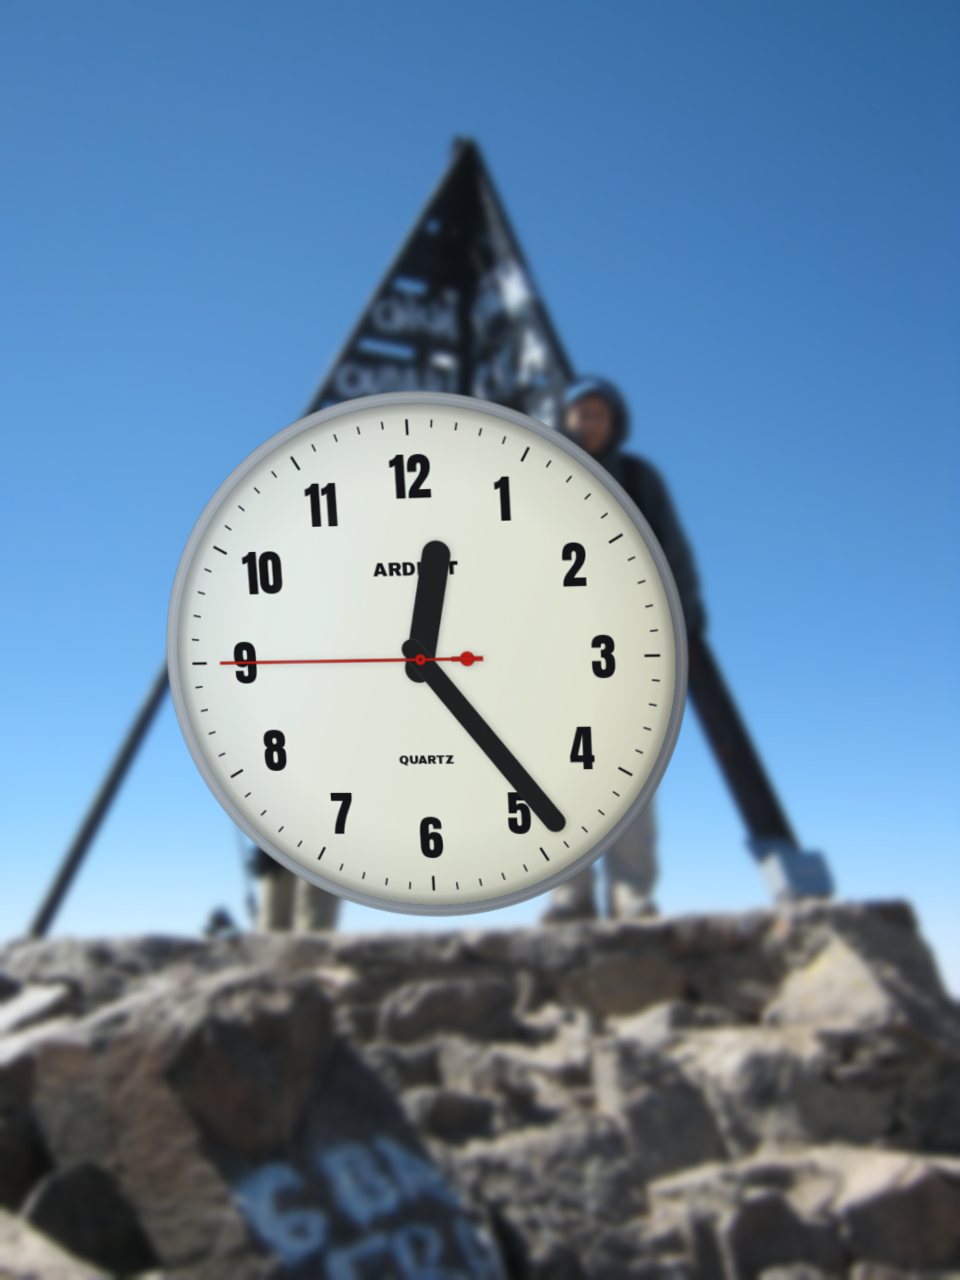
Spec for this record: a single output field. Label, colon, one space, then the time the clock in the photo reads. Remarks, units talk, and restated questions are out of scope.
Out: 12:23:45
